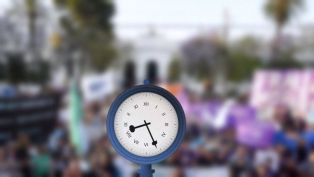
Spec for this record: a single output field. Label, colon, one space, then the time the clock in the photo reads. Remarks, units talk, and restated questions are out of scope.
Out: 8:26
